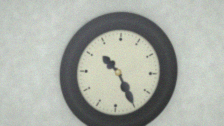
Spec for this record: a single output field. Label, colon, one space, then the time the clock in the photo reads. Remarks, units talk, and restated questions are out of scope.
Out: 10:25
